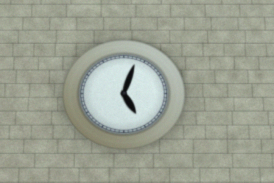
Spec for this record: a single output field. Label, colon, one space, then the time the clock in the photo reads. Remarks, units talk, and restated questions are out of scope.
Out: 5:03
